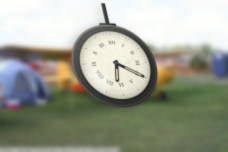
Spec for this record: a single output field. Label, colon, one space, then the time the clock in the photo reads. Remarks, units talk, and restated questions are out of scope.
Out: 6:20
